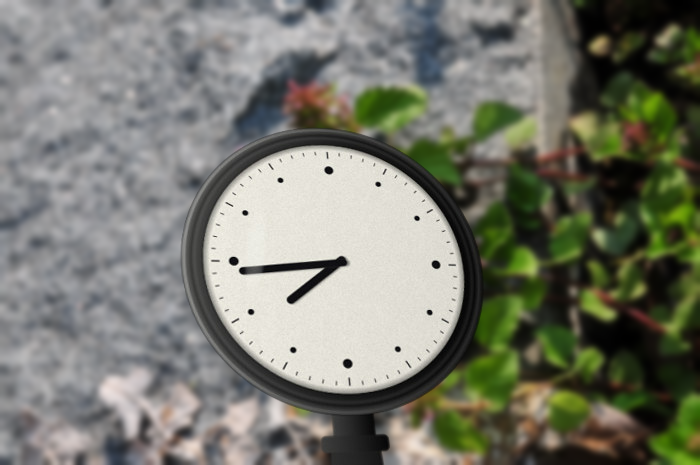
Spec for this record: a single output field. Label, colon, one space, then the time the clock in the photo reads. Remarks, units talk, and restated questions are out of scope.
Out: 7:44
